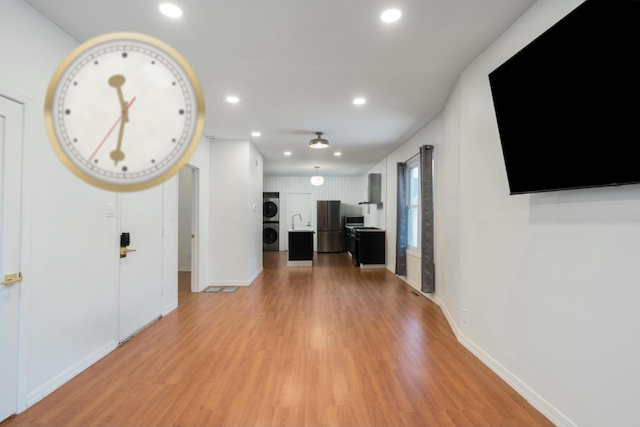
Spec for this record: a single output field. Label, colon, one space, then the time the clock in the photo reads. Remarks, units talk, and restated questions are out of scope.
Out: 11:31:36
